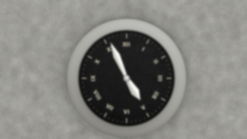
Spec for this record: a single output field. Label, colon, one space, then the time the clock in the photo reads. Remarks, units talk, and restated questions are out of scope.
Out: 4:56
